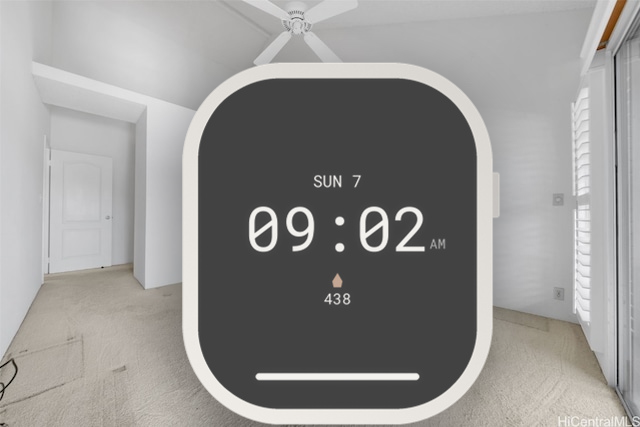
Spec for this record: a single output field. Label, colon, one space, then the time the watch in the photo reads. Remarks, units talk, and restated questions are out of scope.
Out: 9:02
